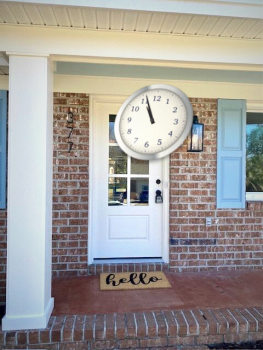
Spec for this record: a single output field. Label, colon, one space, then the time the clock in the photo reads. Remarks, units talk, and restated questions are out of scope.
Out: 10:56
